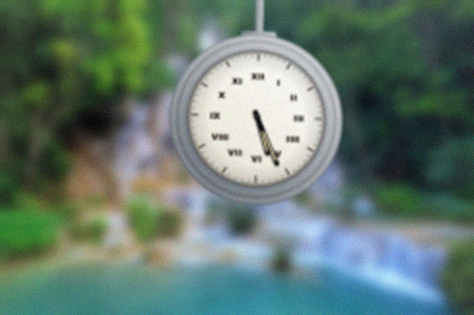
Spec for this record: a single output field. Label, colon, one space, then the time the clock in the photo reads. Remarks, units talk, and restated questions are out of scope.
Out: 5:26
